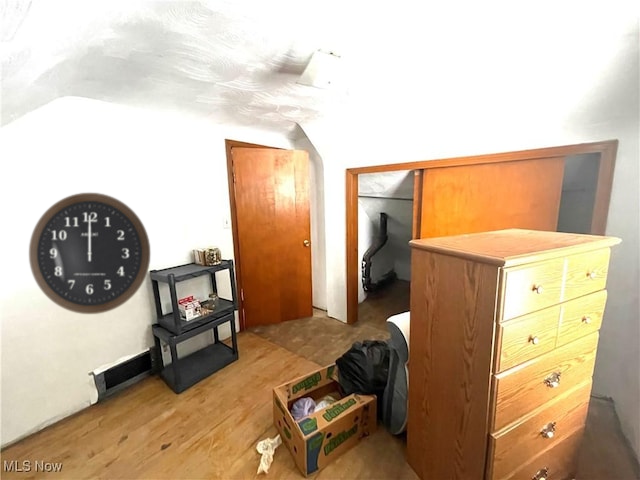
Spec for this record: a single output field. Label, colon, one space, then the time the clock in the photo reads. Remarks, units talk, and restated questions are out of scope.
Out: 12:00
